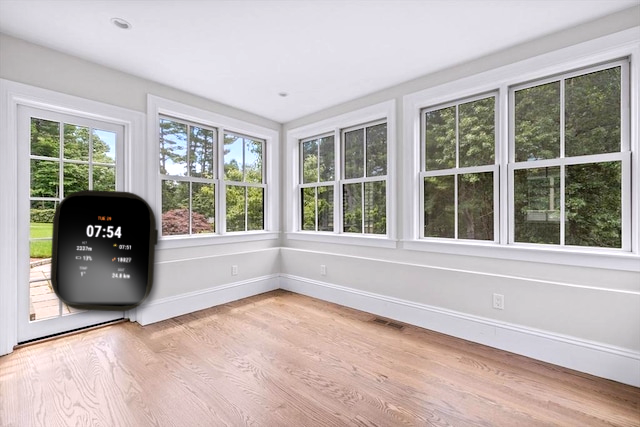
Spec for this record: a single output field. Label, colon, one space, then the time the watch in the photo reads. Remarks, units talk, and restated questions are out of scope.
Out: 7:54
